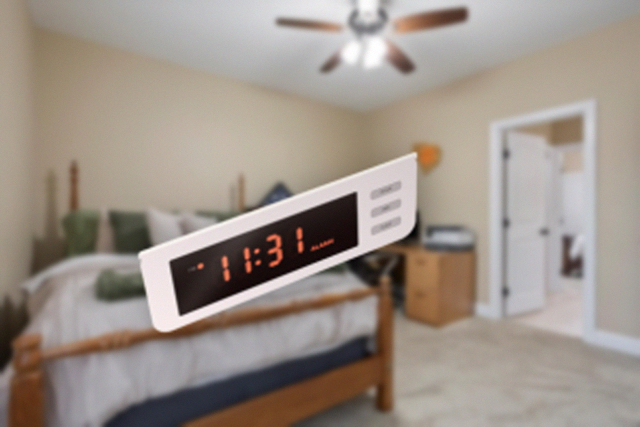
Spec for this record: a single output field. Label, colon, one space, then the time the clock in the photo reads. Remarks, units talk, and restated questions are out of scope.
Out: 11:31
